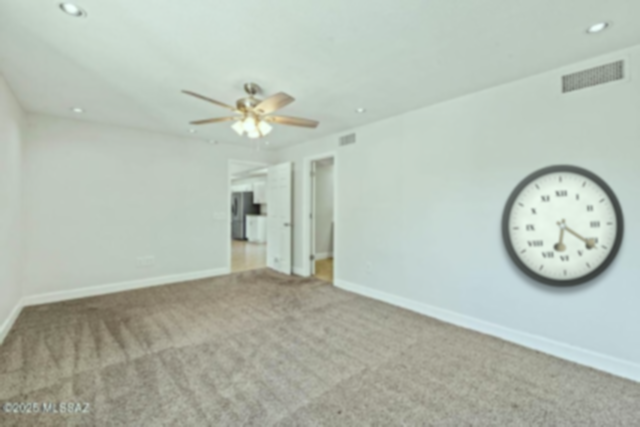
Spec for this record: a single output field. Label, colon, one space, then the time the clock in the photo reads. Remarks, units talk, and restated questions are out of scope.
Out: 6:21
